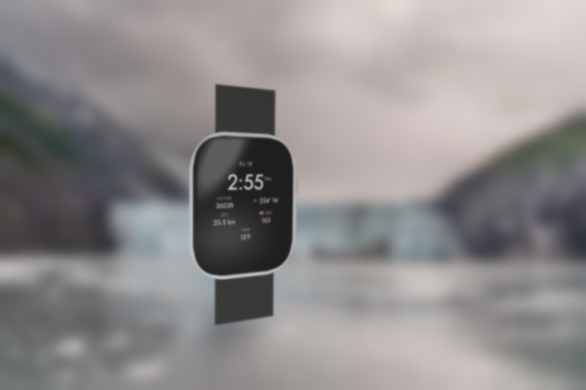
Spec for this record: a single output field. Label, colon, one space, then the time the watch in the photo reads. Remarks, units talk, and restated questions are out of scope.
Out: 2:55
